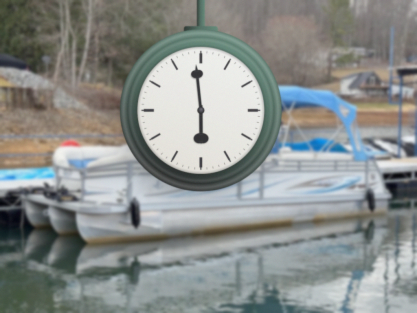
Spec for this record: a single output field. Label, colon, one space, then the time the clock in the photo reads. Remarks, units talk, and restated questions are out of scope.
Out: 5:59
